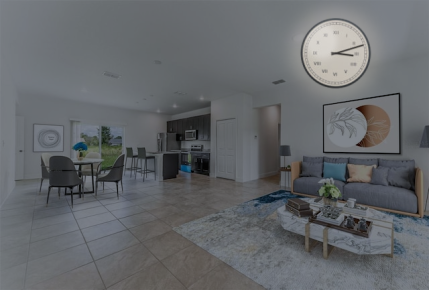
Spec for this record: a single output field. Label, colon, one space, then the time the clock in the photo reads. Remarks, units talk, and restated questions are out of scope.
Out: 3:12
